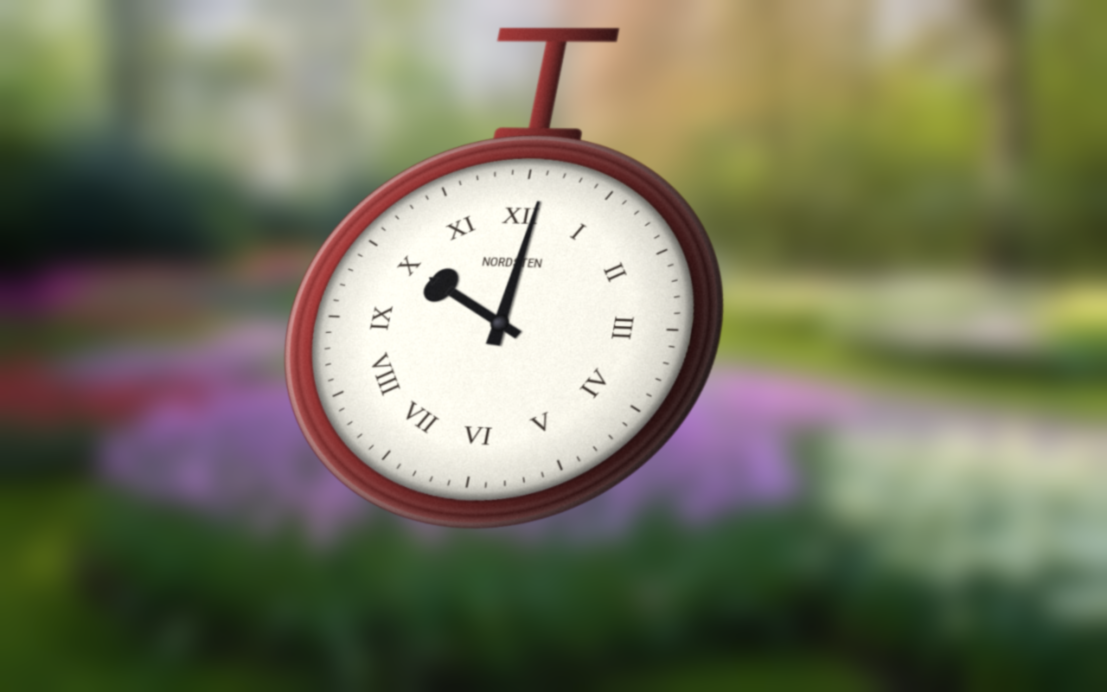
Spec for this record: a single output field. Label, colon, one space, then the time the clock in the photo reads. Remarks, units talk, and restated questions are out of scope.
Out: 10:01
